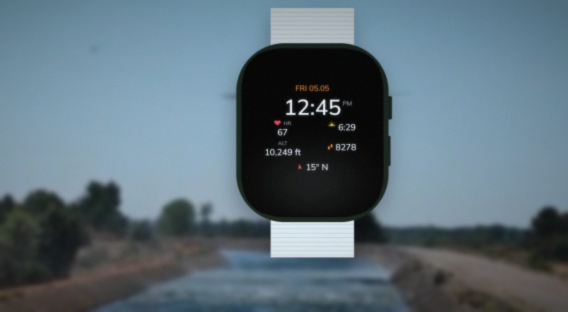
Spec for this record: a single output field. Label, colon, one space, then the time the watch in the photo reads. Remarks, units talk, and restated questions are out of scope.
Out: 12:45
